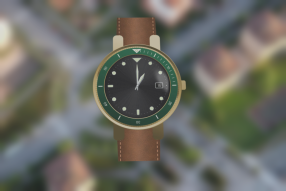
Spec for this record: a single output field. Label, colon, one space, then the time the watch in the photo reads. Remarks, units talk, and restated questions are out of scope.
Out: 1:00
